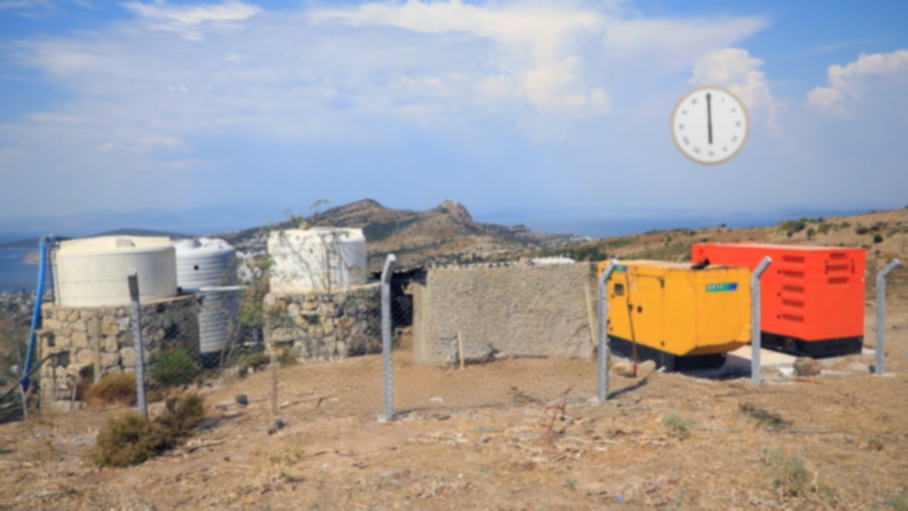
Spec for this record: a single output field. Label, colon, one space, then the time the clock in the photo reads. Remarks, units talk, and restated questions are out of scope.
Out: 6:00
